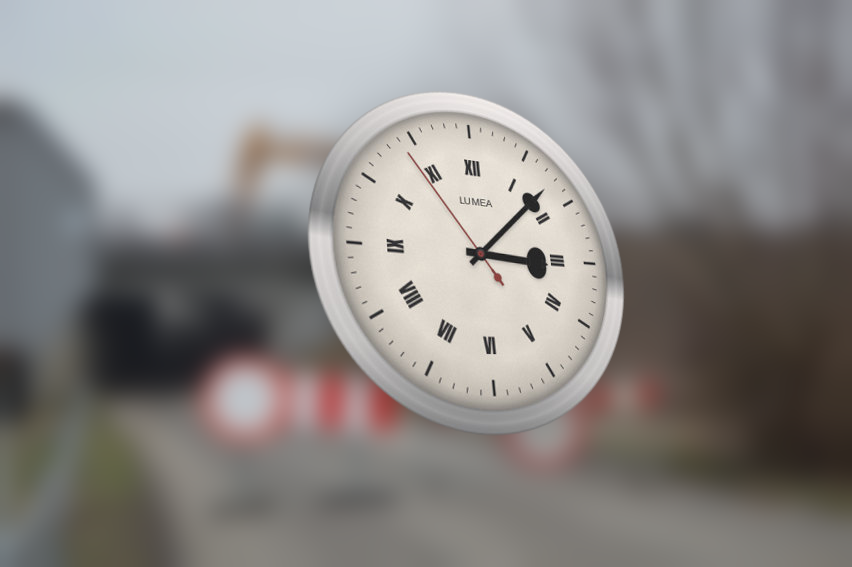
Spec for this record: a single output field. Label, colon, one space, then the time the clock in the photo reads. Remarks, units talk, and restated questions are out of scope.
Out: 3:07:54
